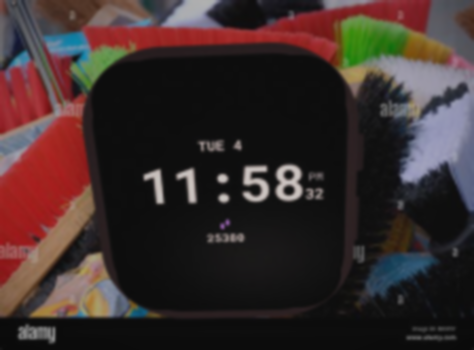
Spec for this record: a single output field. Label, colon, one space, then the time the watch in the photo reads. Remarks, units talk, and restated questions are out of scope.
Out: 11:58
